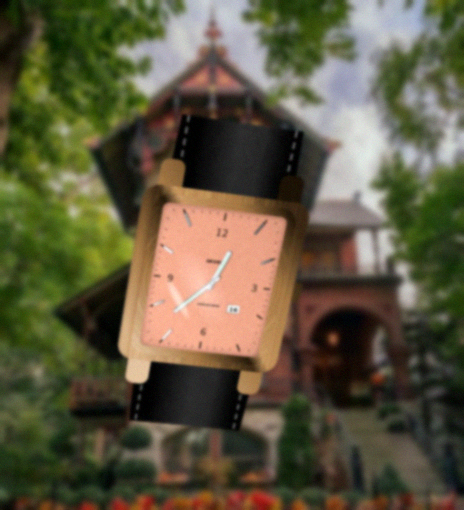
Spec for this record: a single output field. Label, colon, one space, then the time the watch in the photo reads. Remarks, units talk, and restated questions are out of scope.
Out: 12:37
